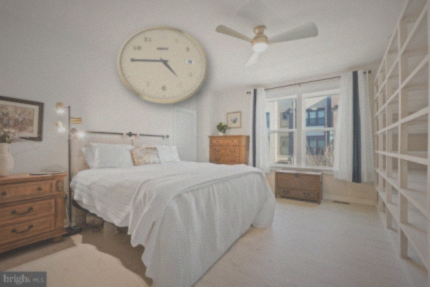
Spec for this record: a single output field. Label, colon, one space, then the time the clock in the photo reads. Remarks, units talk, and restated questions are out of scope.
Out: 4:45
